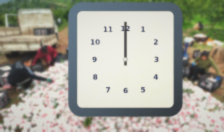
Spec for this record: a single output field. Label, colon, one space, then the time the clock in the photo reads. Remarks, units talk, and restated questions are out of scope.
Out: 12:00
